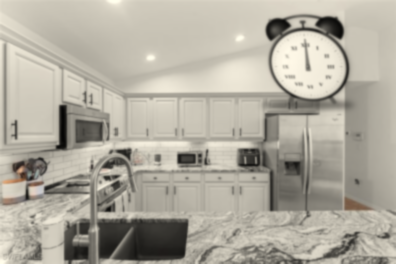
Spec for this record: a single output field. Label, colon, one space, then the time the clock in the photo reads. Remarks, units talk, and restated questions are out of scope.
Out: 12:00
